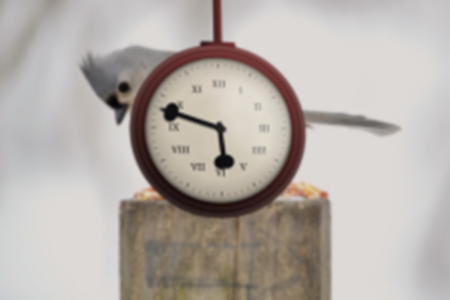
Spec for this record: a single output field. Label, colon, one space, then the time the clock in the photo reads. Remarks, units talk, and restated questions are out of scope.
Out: 5:48
